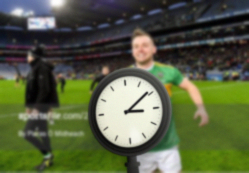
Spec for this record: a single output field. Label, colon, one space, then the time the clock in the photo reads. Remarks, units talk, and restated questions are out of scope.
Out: 3:09
